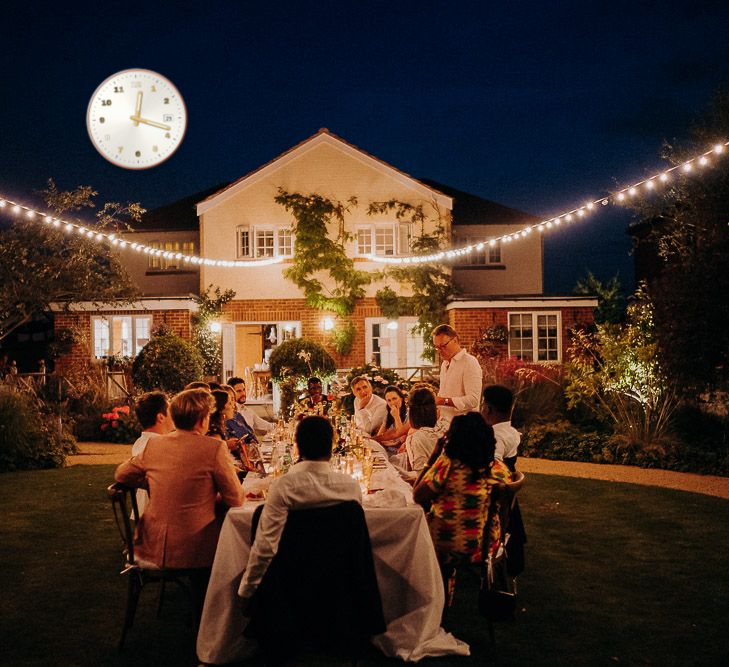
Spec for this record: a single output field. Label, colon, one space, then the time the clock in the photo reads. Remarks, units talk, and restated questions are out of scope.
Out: 12:18
